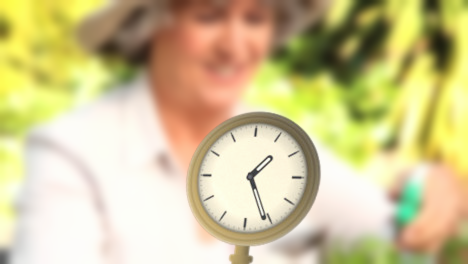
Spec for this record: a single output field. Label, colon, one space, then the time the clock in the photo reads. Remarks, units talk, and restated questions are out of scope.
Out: 1:26
